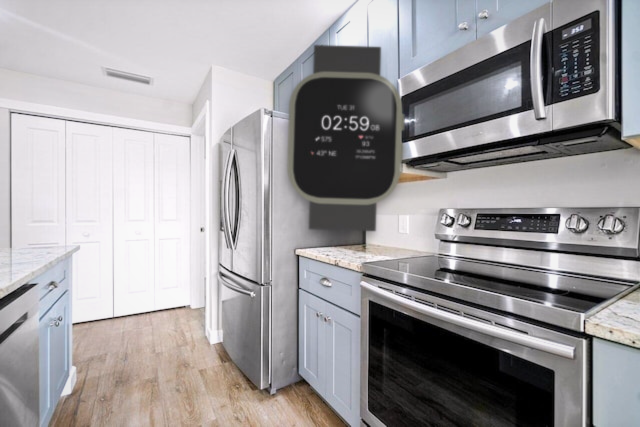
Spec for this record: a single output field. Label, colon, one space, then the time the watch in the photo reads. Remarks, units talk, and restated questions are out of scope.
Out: 2:59
